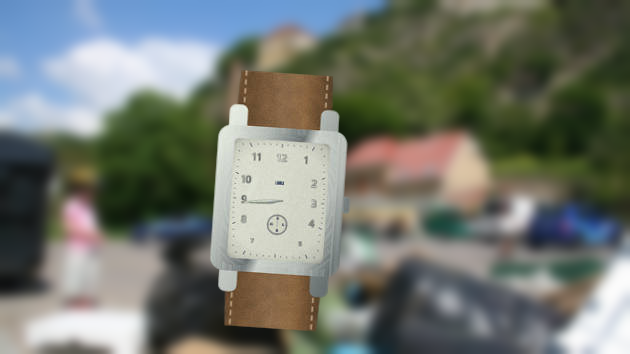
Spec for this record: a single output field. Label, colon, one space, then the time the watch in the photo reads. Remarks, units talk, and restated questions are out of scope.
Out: 8:44
